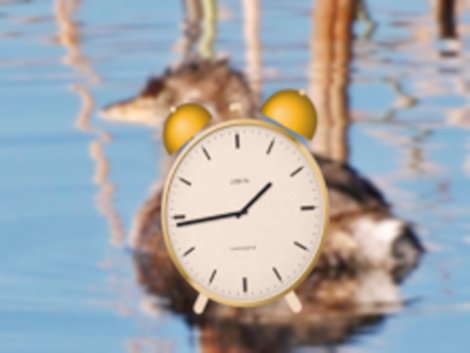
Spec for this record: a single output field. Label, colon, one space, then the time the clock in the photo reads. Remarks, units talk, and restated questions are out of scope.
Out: 1:44
